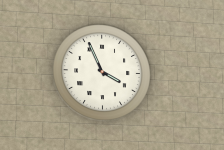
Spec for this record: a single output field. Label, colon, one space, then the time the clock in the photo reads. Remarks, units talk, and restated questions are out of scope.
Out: 3:56
